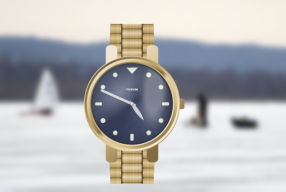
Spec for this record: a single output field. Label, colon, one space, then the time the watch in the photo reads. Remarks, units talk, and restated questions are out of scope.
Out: 4:49
